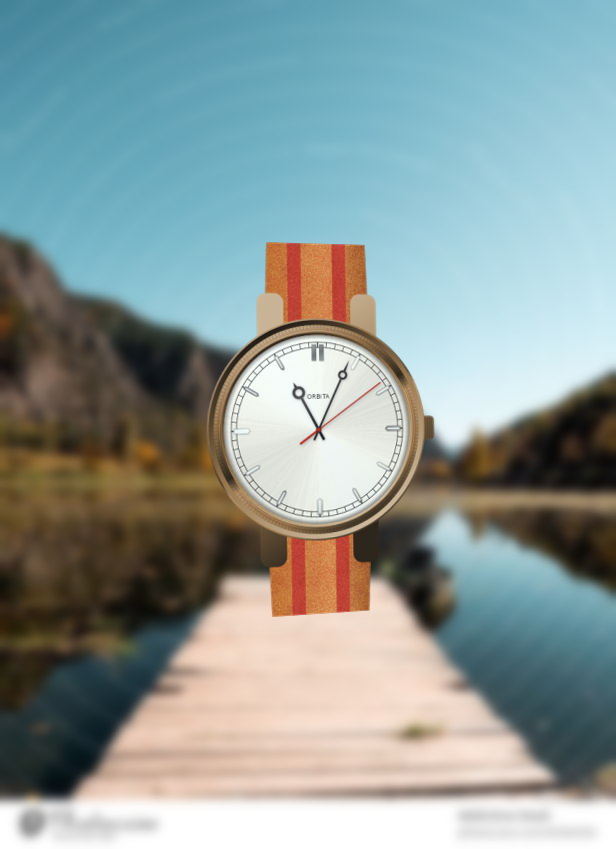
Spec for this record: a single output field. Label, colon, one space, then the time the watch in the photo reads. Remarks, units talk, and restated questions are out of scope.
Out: 11:04:09
